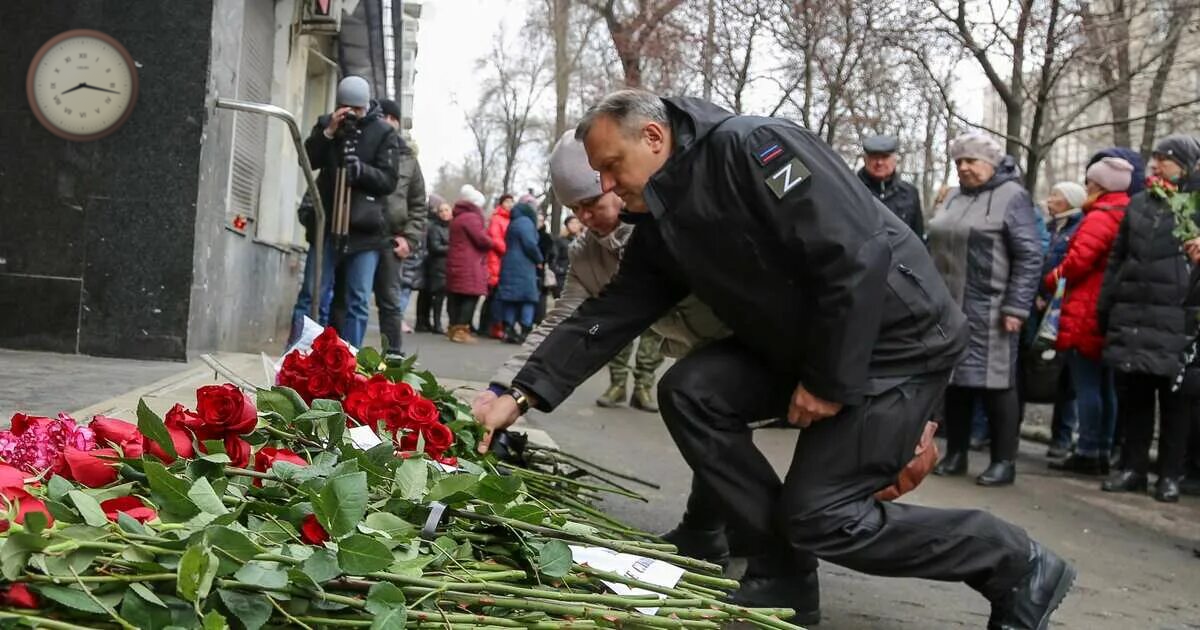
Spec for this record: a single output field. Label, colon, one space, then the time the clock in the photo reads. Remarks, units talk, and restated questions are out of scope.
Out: 8:17
